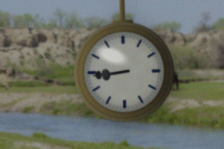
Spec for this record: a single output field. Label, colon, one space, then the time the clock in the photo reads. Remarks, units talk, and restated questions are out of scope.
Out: 8:44
